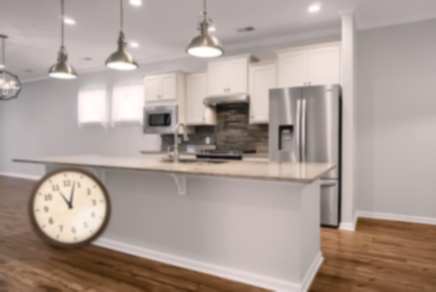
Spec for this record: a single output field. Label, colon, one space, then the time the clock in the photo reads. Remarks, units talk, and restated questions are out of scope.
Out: 11:03
